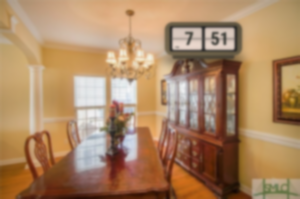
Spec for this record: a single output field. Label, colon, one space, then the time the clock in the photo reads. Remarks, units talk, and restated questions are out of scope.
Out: 7:51
